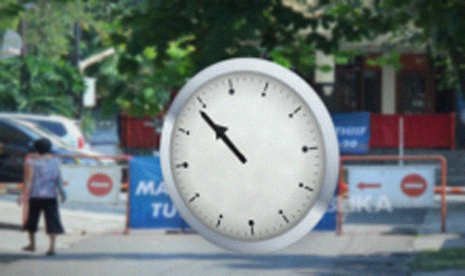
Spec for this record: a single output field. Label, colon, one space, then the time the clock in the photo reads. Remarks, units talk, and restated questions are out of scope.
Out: 10:54
